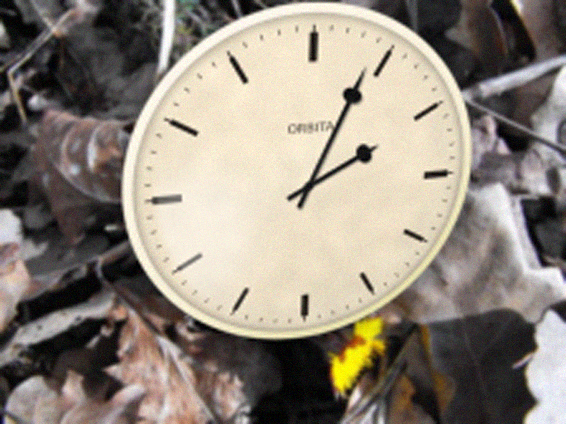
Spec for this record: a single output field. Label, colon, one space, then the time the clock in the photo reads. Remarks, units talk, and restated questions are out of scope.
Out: 2:04
